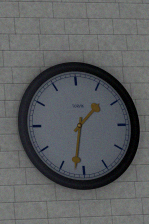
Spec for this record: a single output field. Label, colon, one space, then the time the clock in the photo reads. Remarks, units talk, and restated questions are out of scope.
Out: 1:32
